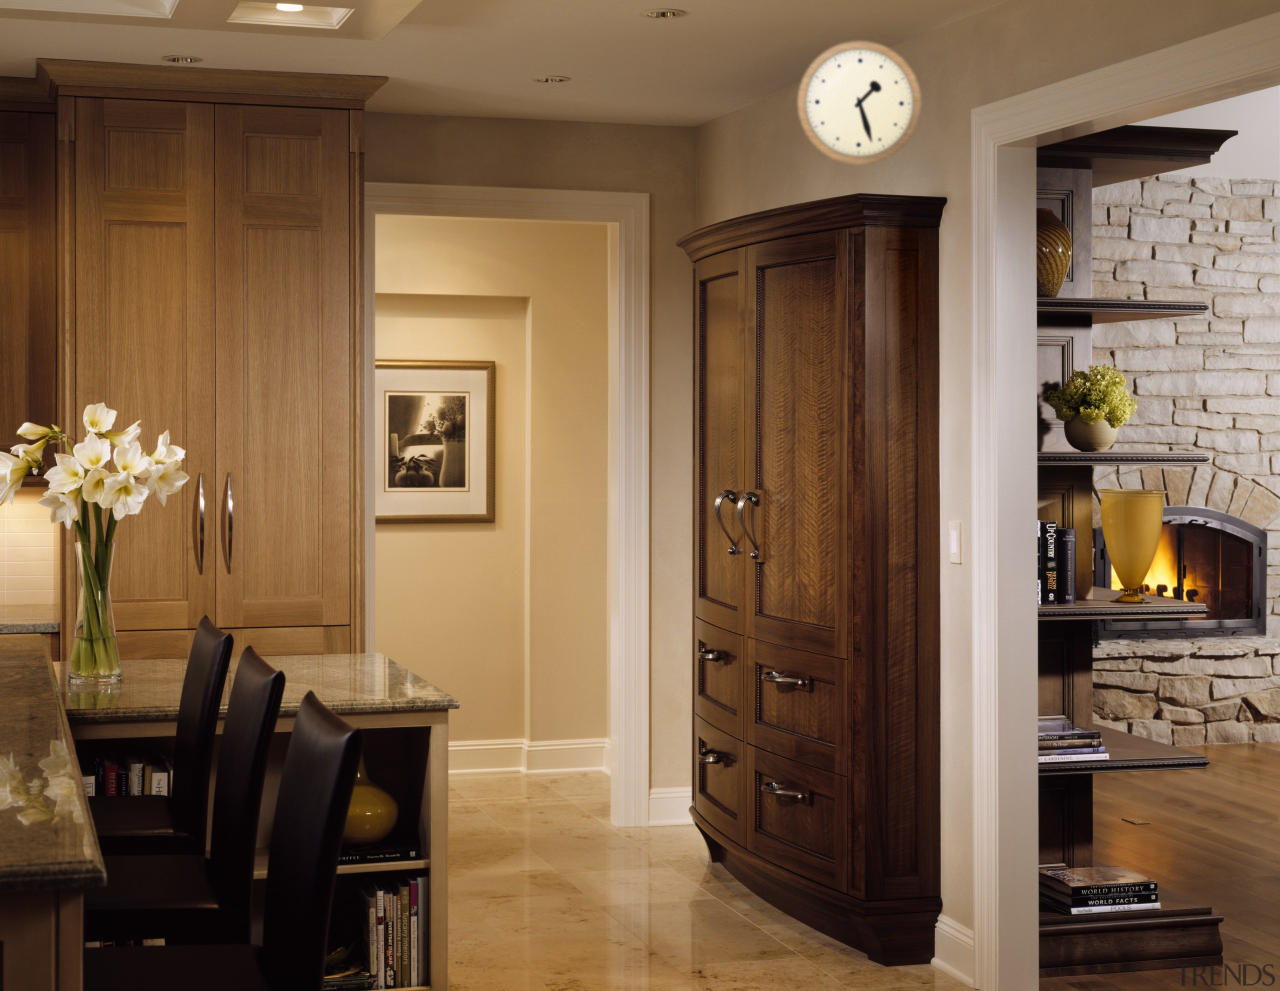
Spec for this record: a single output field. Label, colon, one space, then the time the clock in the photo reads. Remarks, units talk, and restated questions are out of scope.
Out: 1:27
